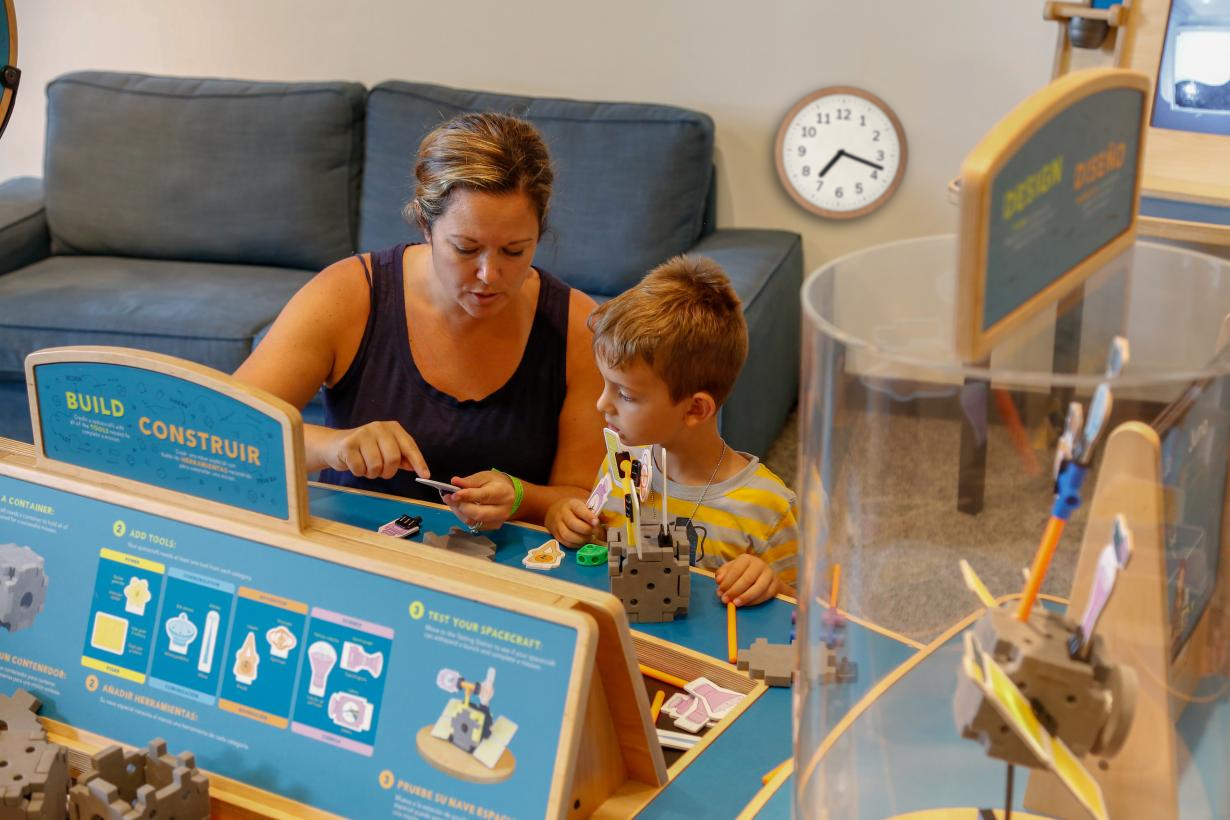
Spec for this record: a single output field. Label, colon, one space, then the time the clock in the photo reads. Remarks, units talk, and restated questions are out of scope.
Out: 7:18
